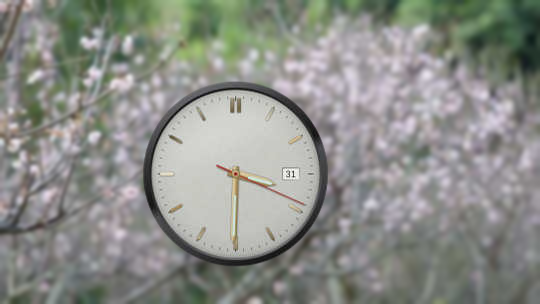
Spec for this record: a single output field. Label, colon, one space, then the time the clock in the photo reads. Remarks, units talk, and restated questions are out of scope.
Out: 3:30:19
